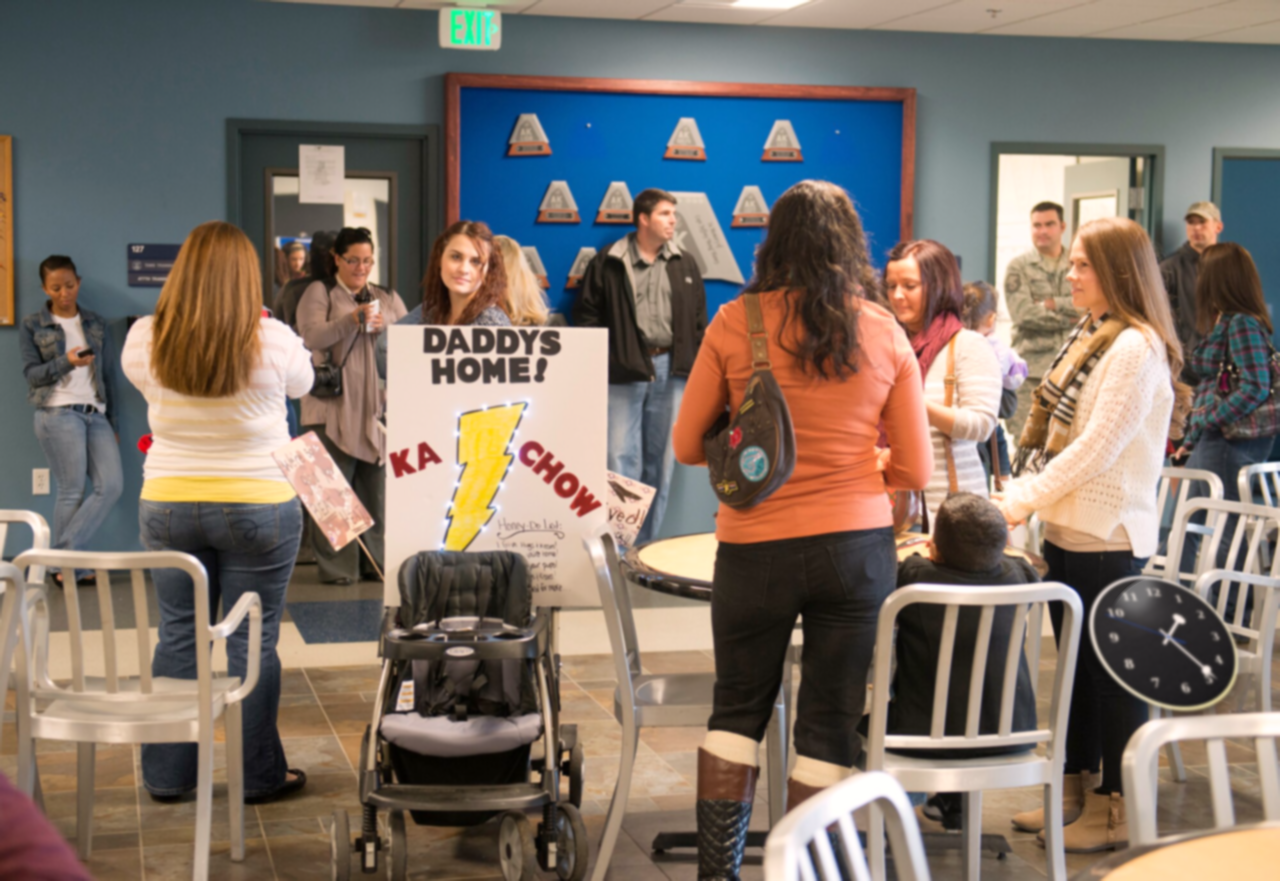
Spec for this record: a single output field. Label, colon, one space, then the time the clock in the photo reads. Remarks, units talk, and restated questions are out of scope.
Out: 1:23:49
